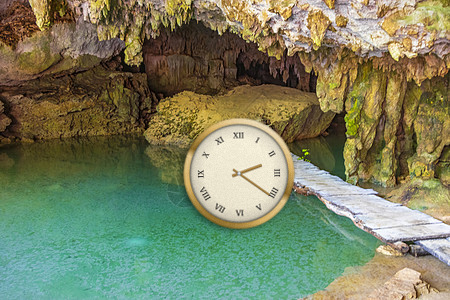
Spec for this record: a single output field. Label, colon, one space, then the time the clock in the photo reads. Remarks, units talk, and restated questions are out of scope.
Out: 2:21
